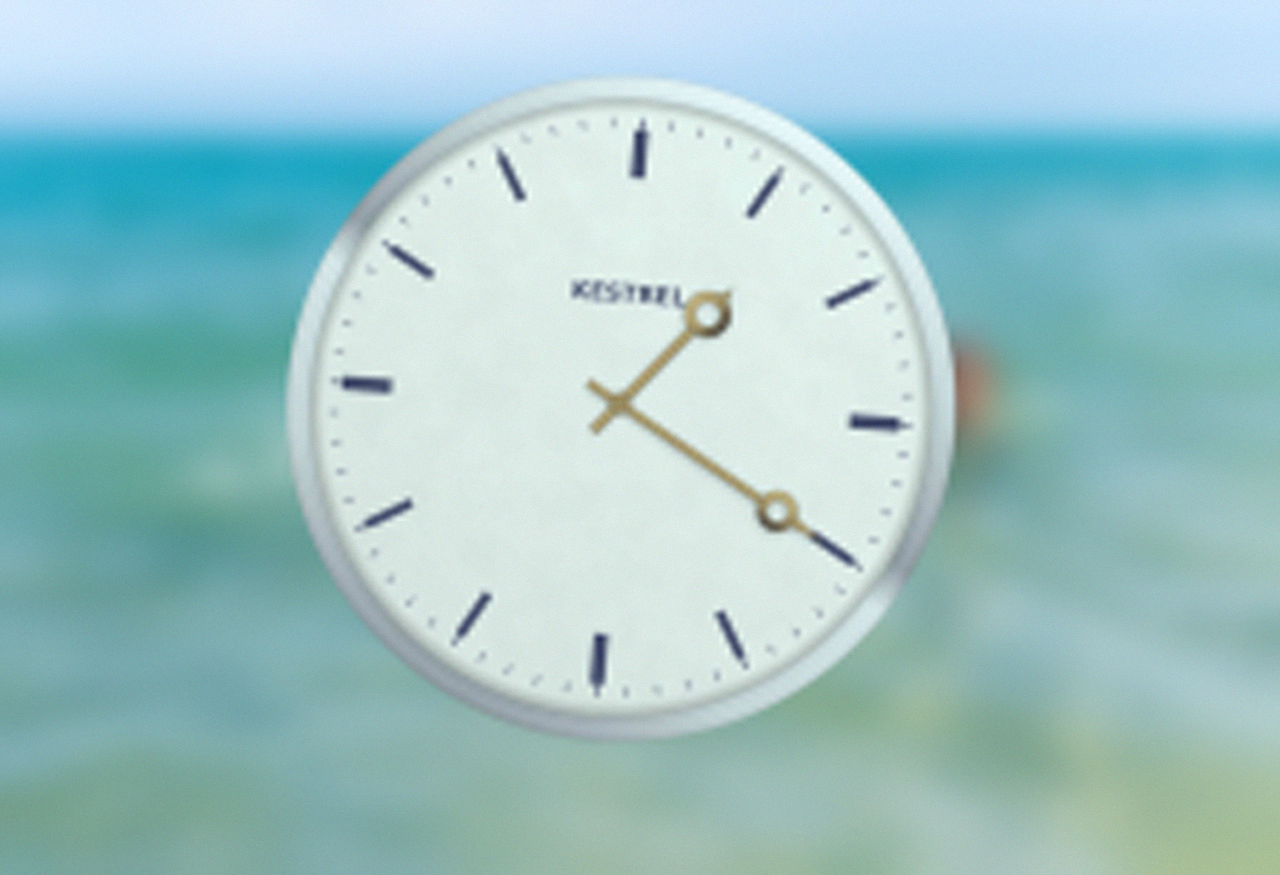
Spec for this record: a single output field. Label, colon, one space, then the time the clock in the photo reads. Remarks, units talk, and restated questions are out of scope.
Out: 1:20
